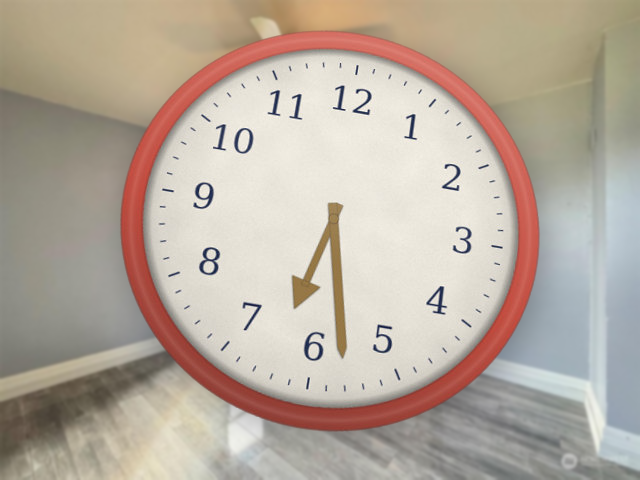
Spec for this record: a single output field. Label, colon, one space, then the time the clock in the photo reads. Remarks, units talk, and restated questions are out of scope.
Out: 6:28
